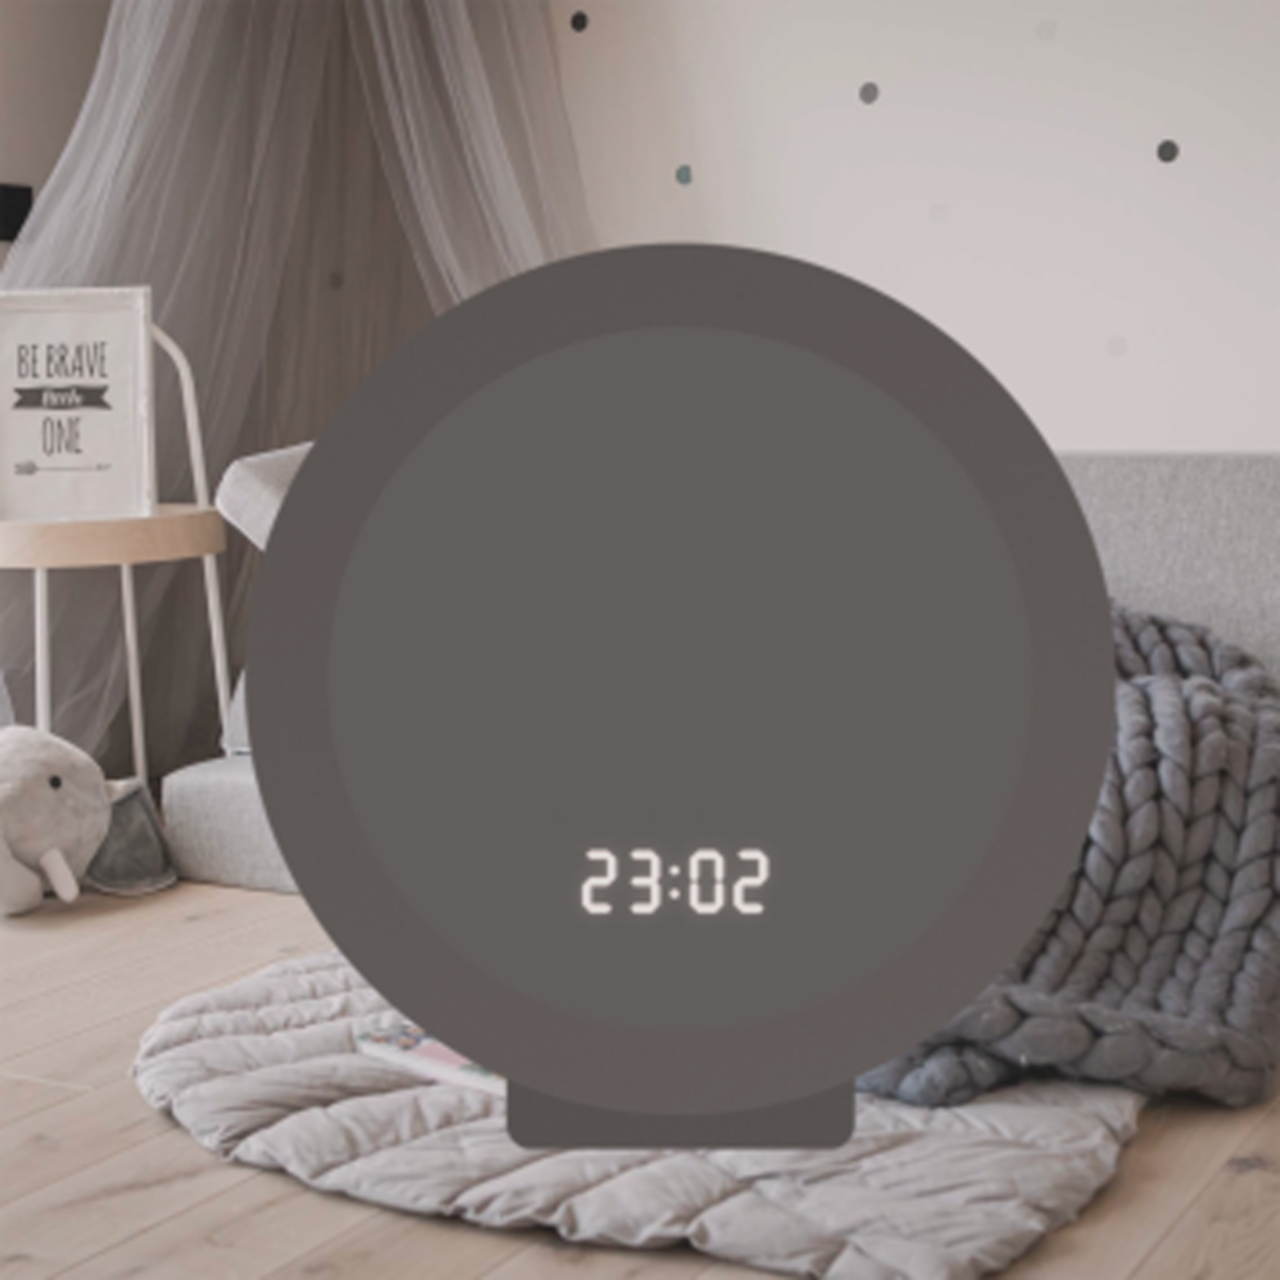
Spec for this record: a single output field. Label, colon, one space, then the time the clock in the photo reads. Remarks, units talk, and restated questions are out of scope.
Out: 23:02
